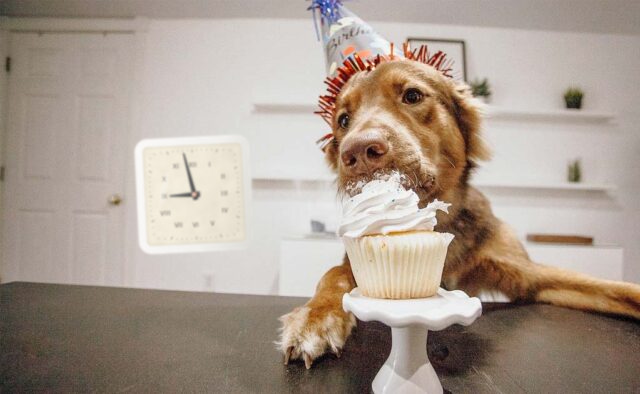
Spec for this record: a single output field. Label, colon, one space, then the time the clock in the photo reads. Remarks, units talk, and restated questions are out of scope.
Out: 8:58
